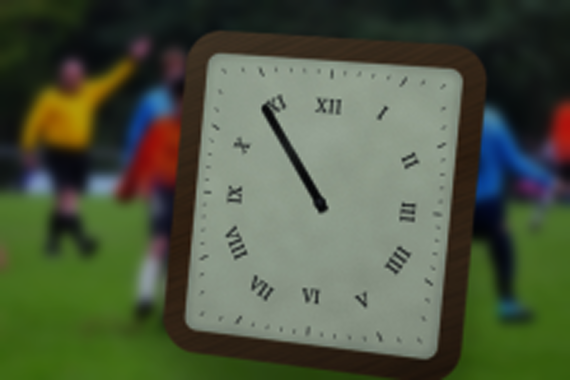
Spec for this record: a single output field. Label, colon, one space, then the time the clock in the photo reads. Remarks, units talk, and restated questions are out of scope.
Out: 10:54
